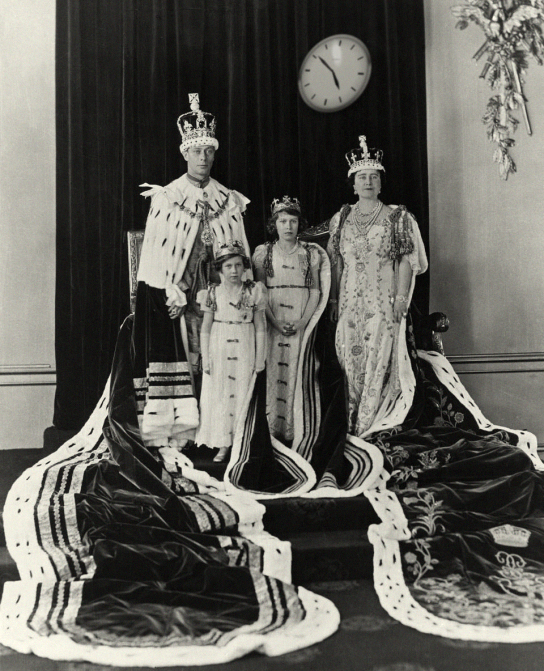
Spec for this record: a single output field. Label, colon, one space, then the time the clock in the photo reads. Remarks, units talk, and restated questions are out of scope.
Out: 4:51
